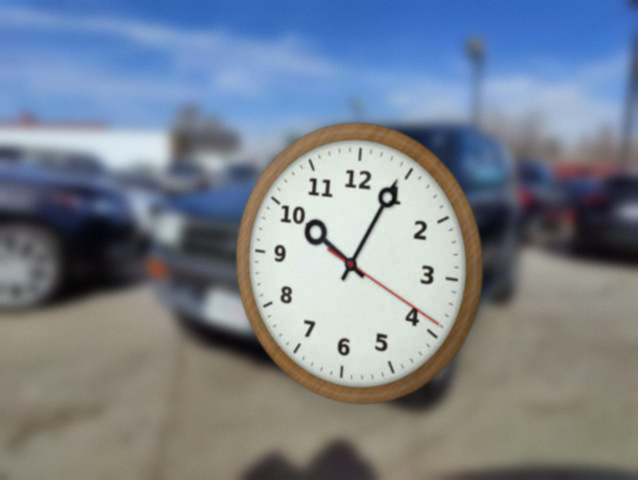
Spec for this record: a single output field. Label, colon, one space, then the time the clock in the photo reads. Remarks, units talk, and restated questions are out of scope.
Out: 10:04:19
